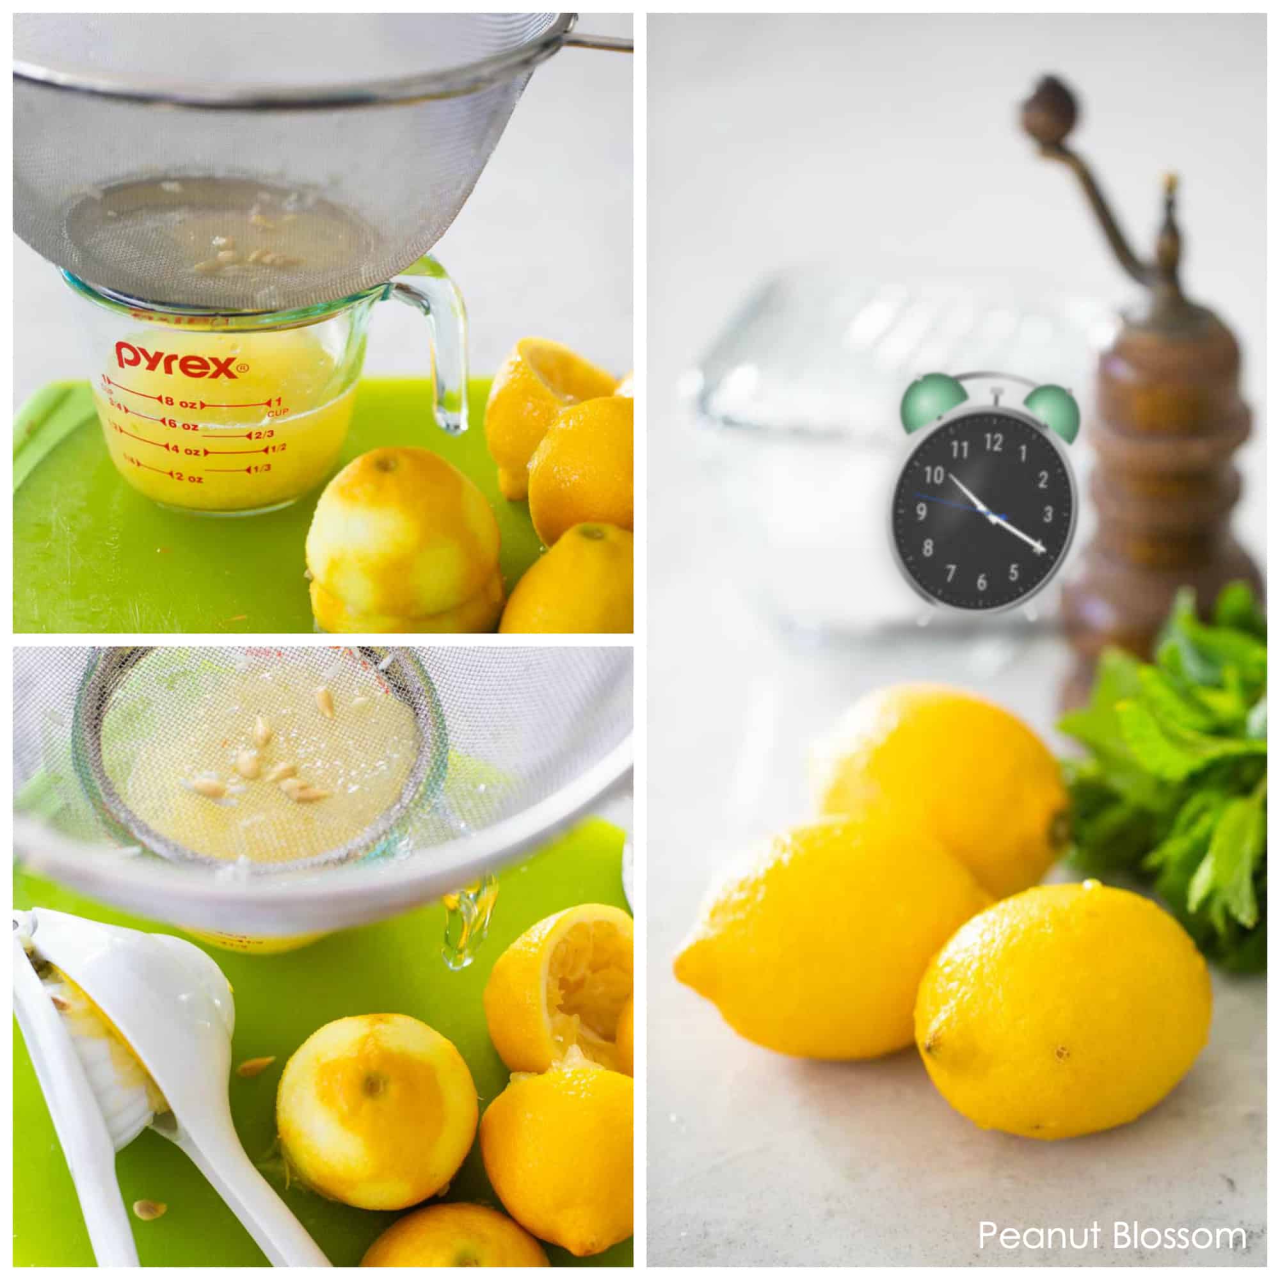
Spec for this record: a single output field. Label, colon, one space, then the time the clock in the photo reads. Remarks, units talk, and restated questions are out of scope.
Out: 10:19:47
